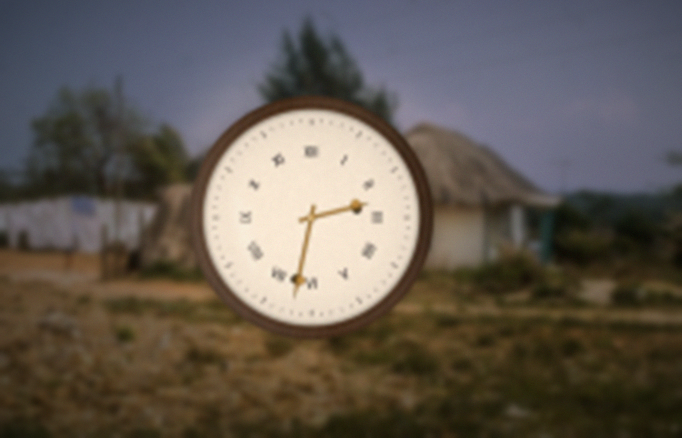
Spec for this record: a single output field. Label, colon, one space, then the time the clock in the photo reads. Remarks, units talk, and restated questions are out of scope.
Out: 2:32
